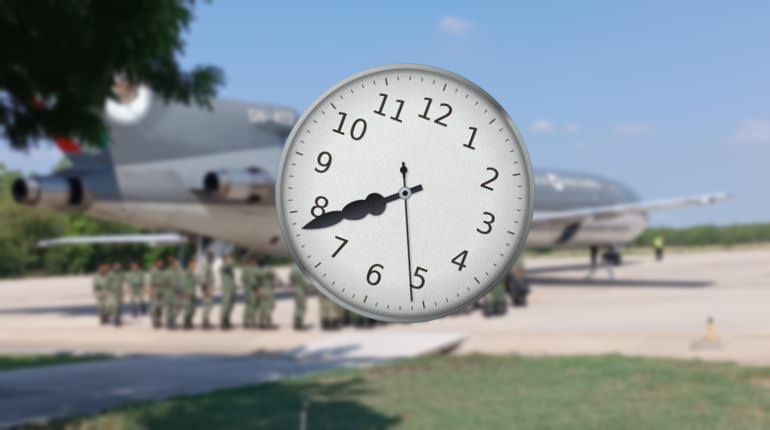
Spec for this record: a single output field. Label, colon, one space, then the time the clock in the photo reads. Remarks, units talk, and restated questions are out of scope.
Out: 7:38:26
